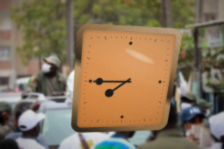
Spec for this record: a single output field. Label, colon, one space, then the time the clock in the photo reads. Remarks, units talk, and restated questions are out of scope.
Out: 7:45
